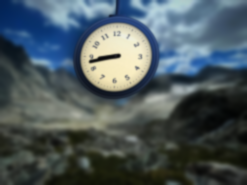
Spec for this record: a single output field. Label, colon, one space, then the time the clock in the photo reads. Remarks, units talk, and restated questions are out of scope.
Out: 8:43
